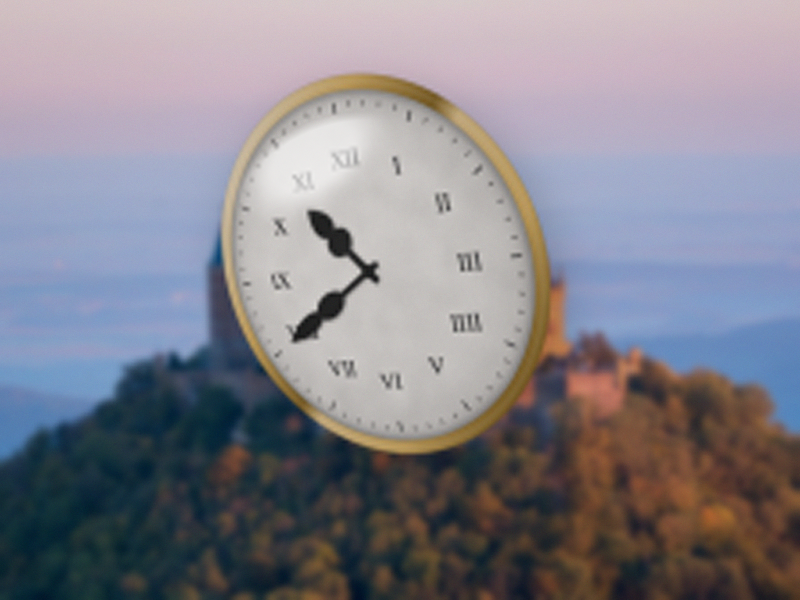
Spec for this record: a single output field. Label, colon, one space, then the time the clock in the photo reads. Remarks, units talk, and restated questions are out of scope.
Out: 10:40
